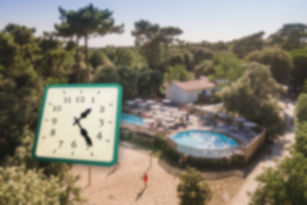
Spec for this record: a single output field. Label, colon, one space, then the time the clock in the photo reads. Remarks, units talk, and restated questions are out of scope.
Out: 1:24
